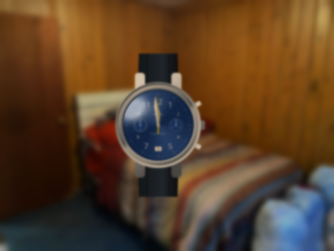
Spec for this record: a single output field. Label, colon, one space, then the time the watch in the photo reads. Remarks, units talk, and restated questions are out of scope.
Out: 11:59
